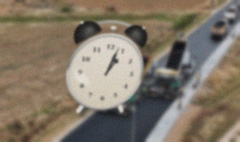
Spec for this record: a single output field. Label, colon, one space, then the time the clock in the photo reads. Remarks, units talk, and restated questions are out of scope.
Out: 1:03
